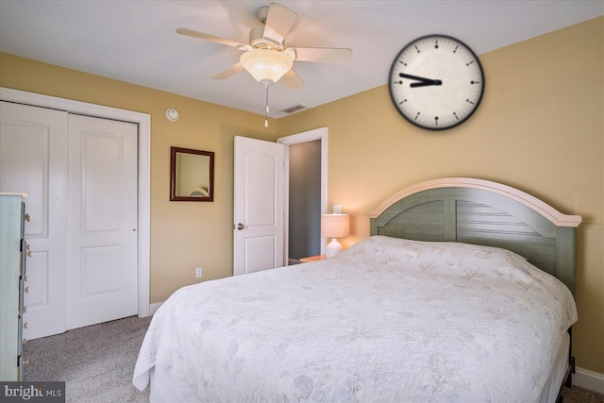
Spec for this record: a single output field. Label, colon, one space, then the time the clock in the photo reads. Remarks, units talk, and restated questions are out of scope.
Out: 8:47
